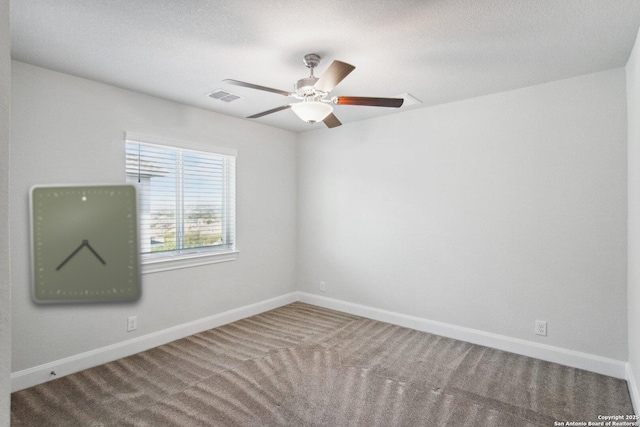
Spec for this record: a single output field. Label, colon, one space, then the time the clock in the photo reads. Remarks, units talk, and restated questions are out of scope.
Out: 4:38
